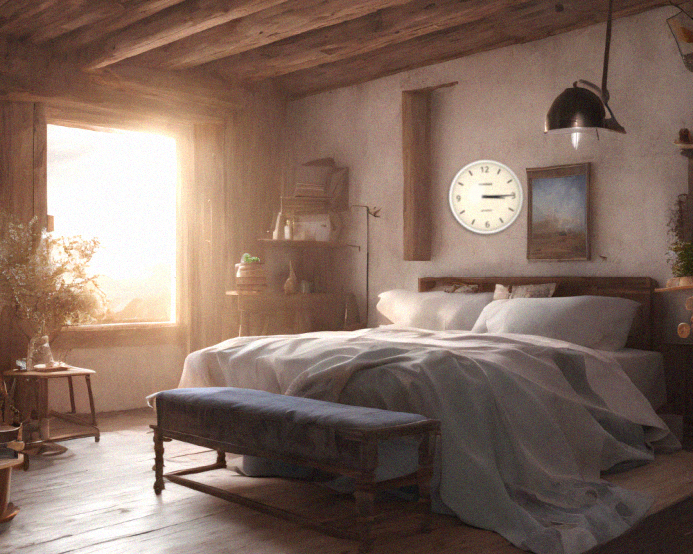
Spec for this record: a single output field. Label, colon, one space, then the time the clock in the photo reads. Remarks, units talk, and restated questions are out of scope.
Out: 3:15
